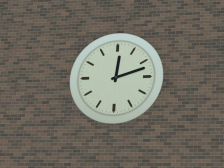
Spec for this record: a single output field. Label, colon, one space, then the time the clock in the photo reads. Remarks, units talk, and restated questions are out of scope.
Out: 12:12
